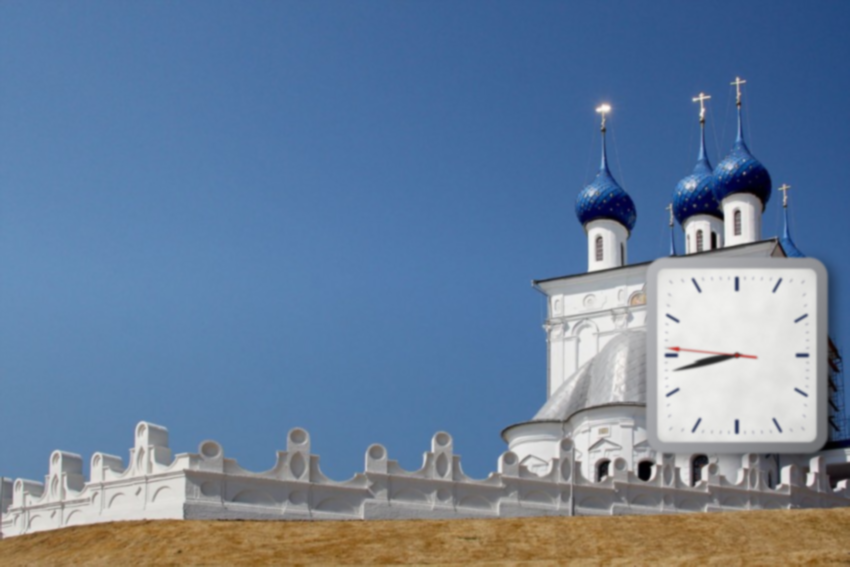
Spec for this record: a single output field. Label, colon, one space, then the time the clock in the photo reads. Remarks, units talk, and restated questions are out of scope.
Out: 8:42:46
